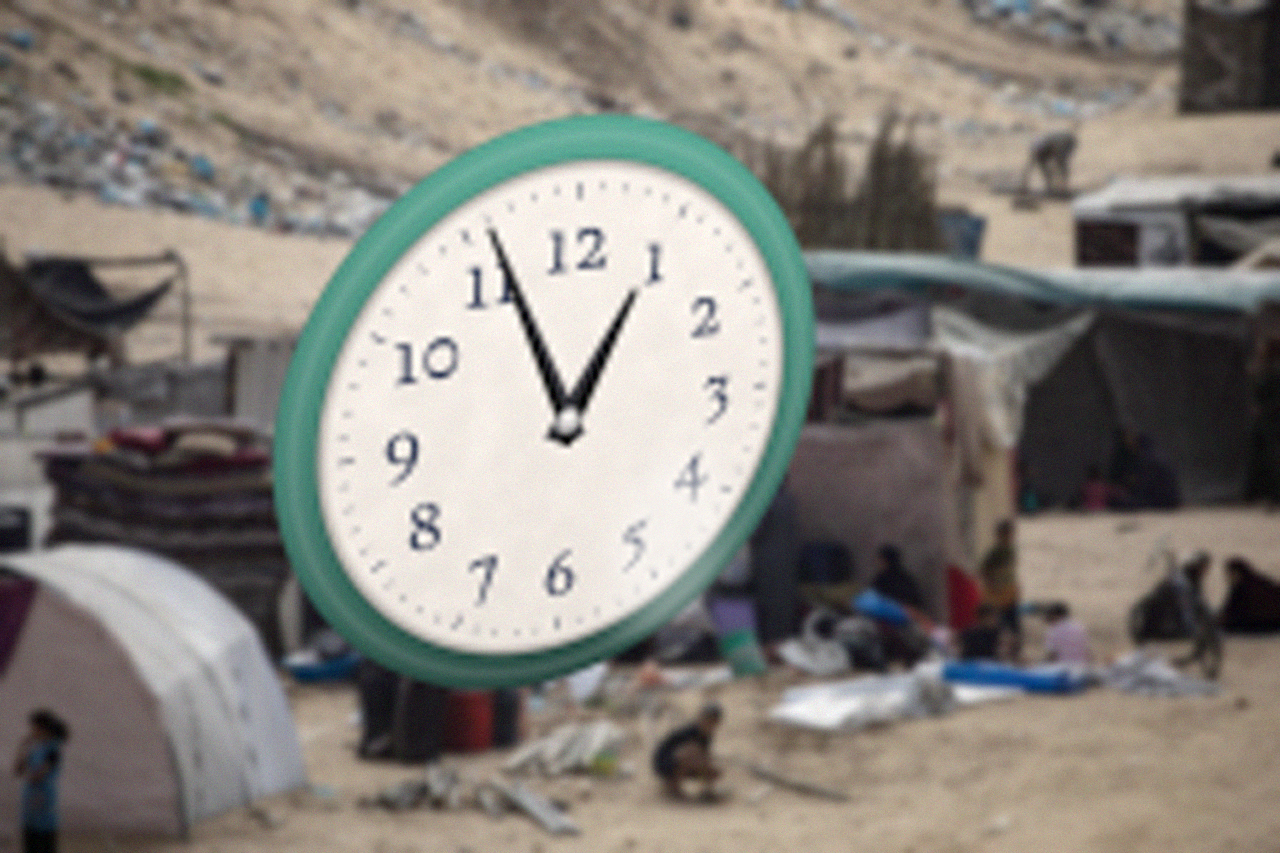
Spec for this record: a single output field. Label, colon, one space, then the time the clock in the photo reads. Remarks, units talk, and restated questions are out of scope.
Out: 12:56
